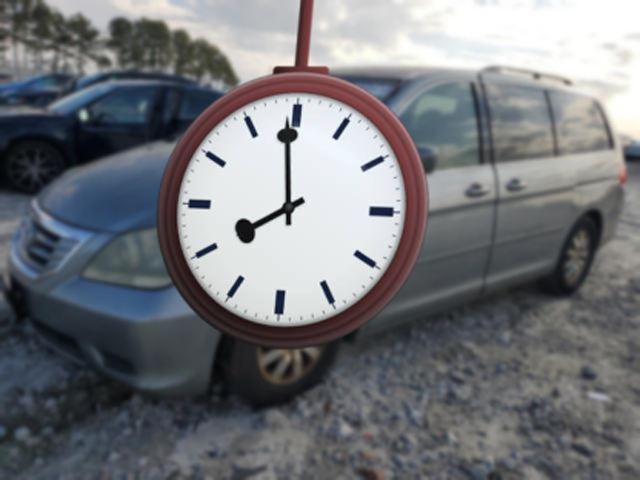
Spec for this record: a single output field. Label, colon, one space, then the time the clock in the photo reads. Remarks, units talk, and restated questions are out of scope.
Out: 7:59
